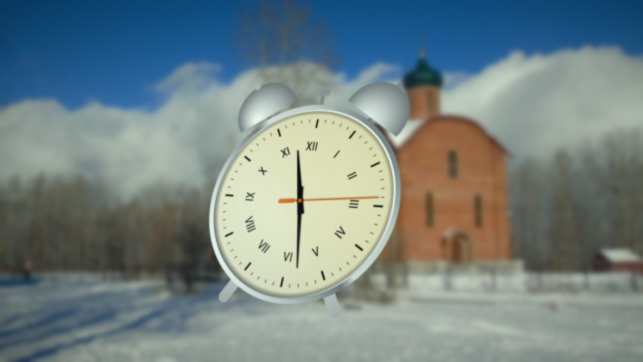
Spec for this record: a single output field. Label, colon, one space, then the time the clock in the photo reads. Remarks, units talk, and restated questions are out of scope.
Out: 11:28:14
